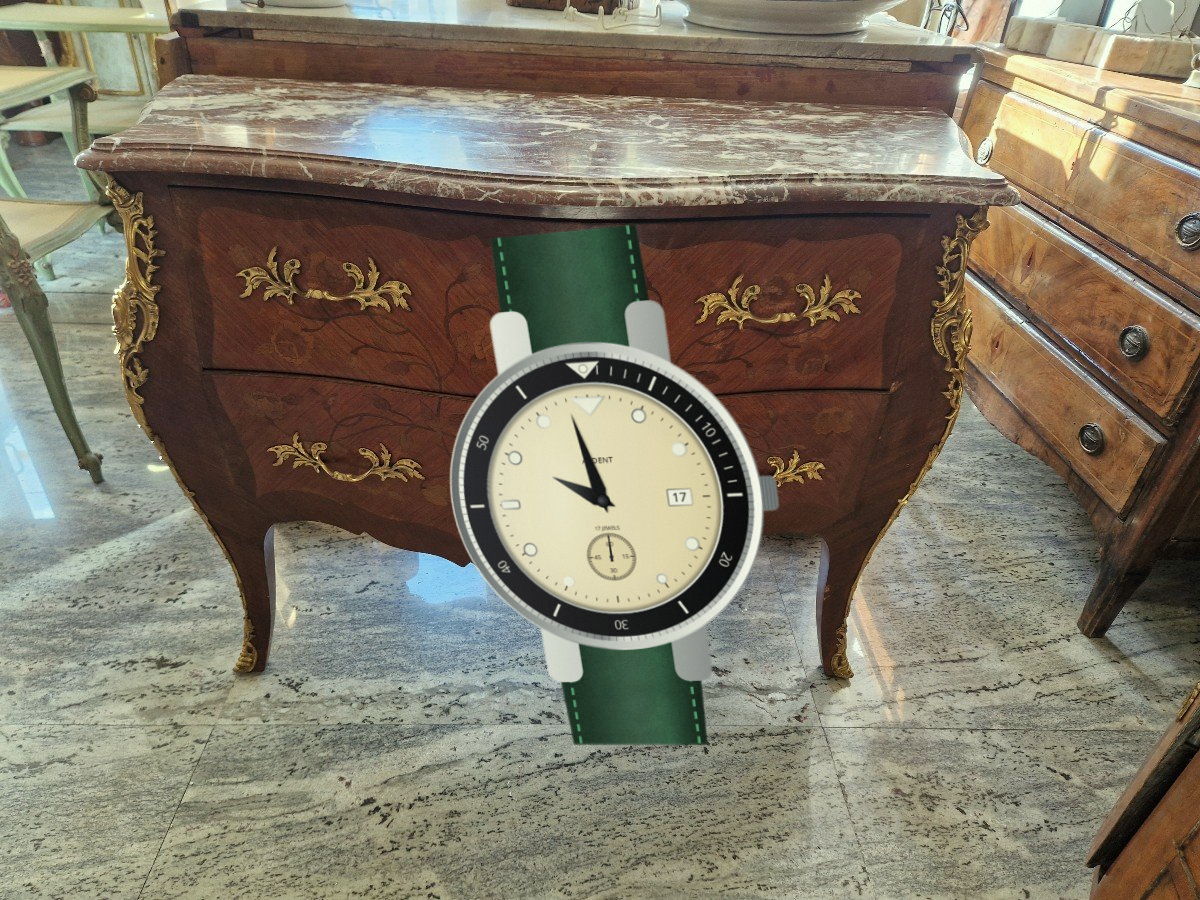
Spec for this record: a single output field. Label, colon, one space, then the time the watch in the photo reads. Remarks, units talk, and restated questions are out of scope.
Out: 9:58
